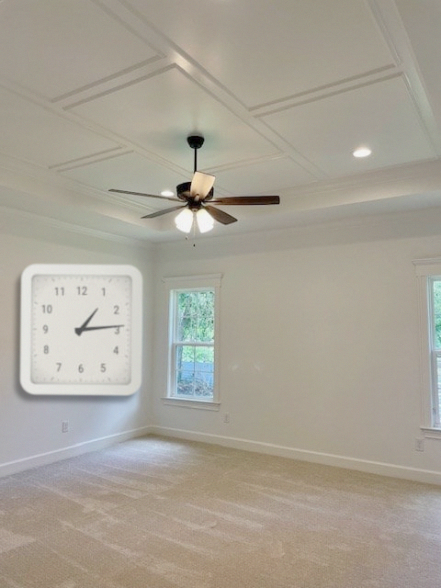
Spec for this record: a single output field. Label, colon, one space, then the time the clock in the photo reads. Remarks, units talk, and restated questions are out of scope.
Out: 1:14
